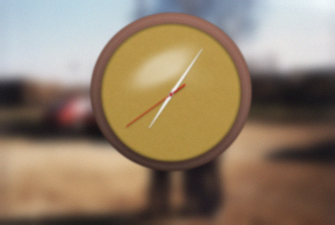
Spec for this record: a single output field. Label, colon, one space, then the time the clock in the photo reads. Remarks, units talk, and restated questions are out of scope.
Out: 7:05:39
